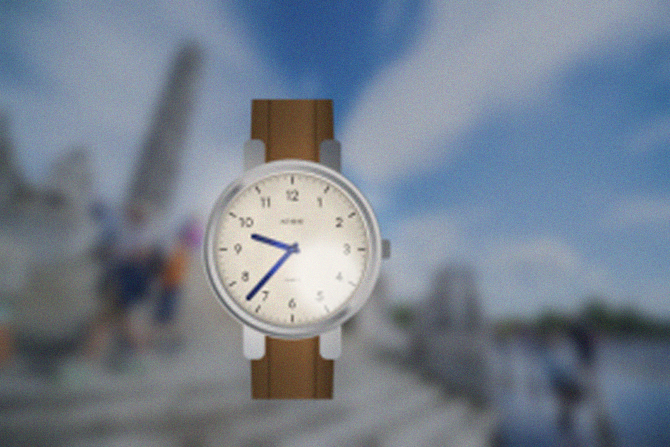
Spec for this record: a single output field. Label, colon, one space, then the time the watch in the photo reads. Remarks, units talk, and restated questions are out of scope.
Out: 9:37
